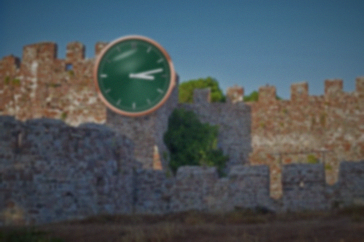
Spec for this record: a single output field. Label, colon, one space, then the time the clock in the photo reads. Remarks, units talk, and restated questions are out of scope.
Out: 3:13
